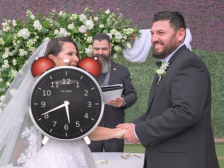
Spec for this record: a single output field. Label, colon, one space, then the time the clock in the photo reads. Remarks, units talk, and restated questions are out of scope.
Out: 5:41
